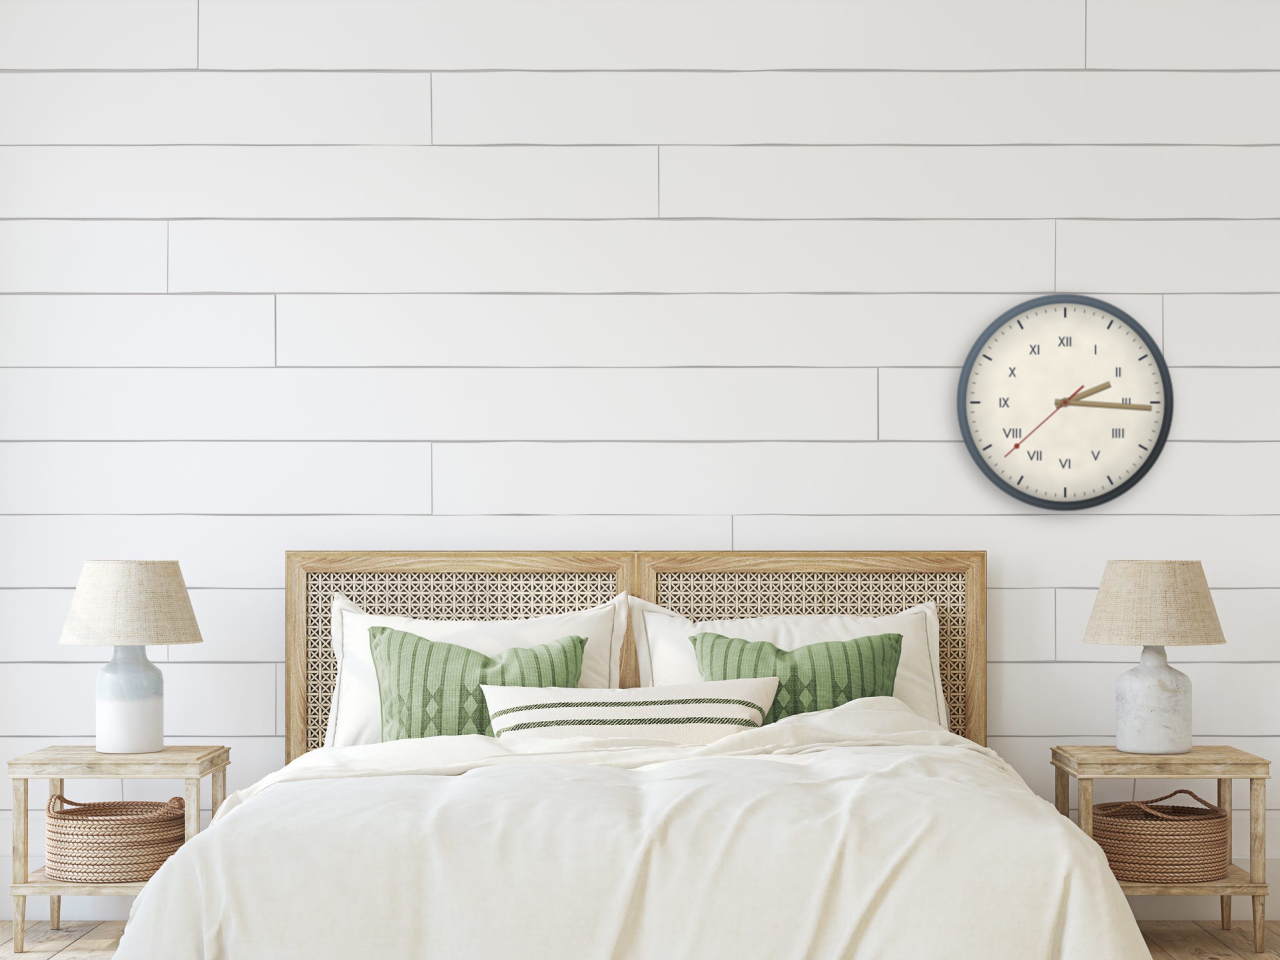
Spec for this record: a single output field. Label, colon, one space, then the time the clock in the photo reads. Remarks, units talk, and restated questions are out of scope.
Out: 2:15:38
